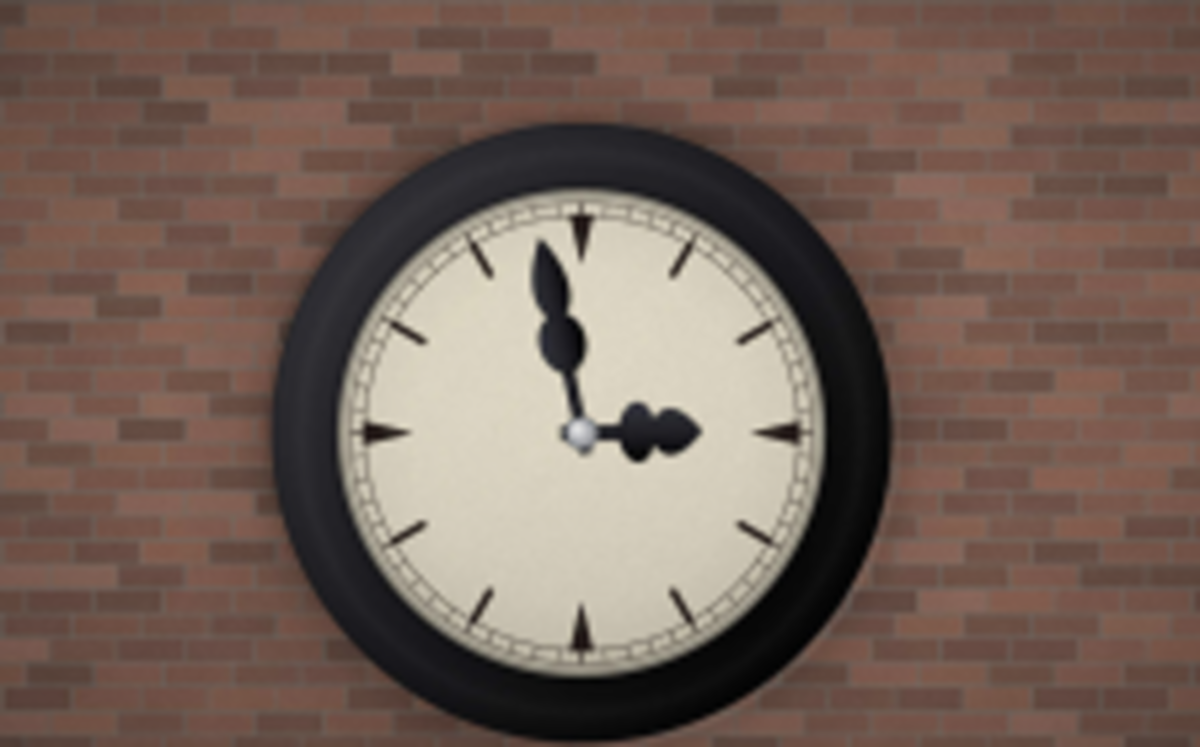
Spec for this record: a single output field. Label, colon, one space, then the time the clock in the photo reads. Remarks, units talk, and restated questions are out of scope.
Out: 2:58
